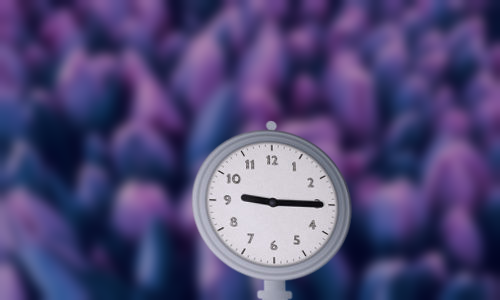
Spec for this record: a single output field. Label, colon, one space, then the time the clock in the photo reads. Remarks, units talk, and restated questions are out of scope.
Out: 9:15
